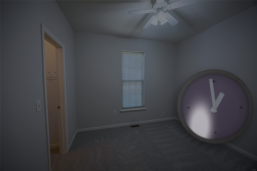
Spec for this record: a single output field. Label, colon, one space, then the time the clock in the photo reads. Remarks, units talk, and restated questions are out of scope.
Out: 12:59
